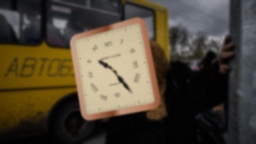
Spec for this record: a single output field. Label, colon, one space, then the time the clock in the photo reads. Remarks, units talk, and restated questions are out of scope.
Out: 10:25
